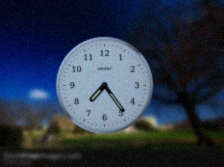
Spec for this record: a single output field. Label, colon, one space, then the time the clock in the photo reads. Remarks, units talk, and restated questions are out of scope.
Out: 7:24
